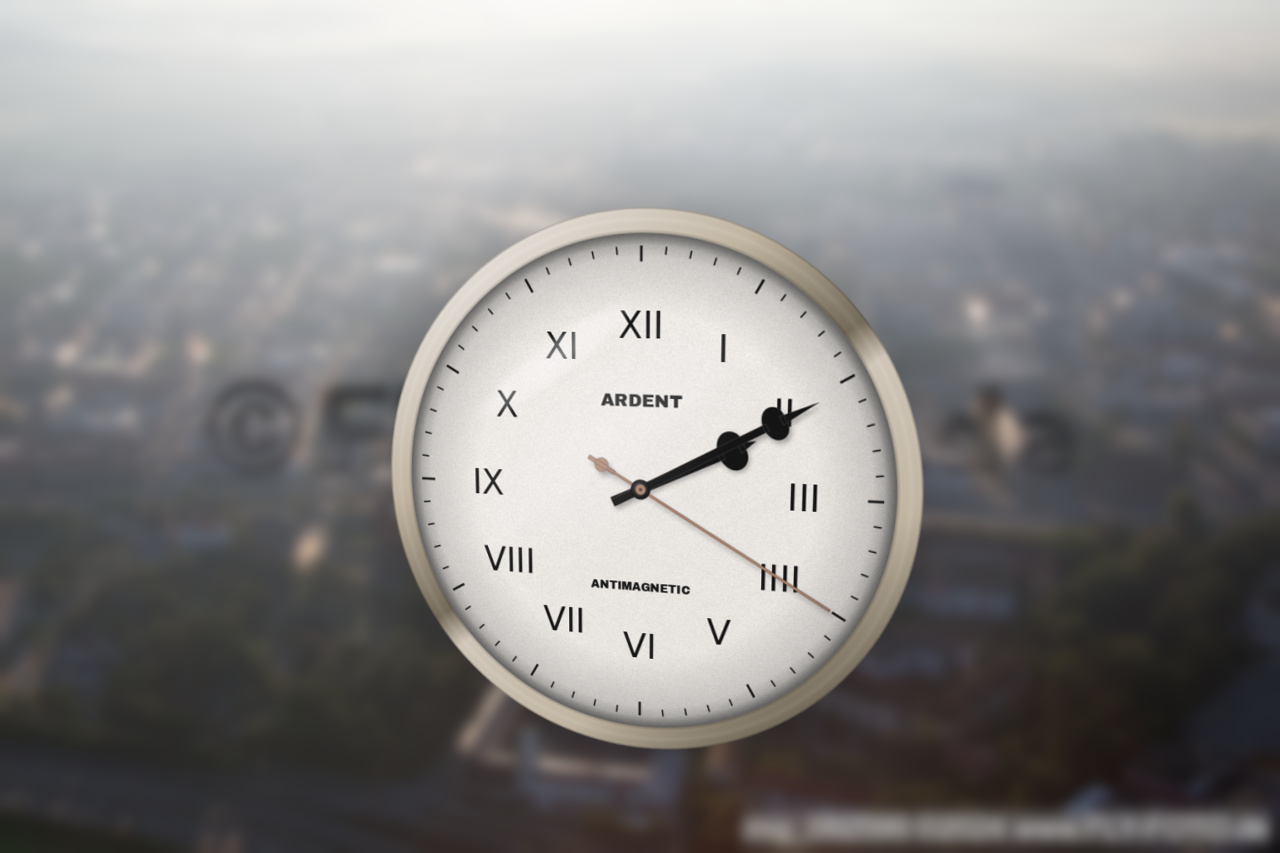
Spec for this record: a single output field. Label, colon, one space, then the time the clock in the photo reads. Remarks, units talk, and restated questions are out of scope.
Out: 2:10:20
